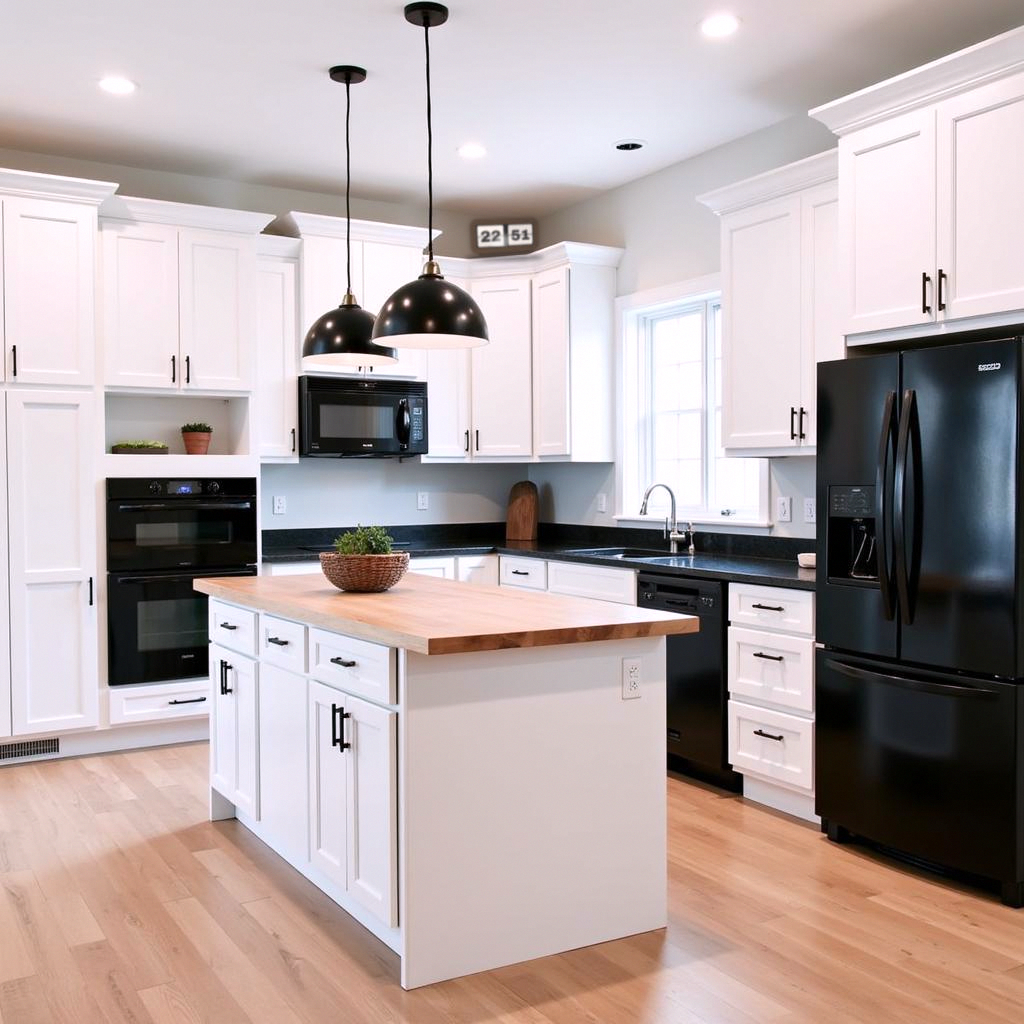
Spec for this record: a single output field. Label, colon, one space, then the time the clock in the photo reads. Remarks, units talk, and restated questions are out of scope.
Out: 22:51
